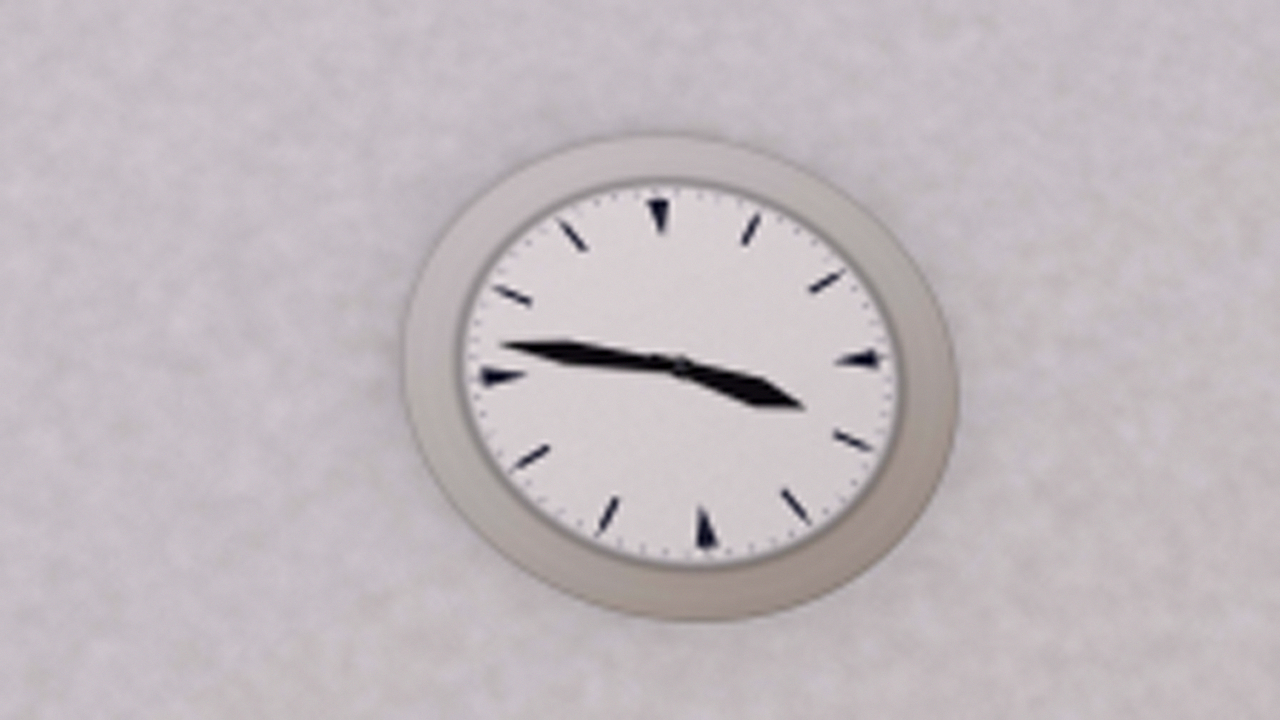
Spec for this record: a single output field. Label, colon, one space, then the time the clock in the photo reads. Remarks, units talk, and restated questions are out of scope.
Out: 3:47
